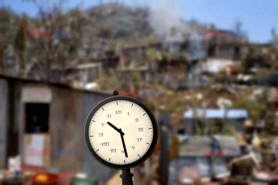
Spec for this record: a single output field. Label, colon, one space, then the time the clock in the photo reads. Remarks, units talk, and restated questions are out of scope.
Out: 10:29
